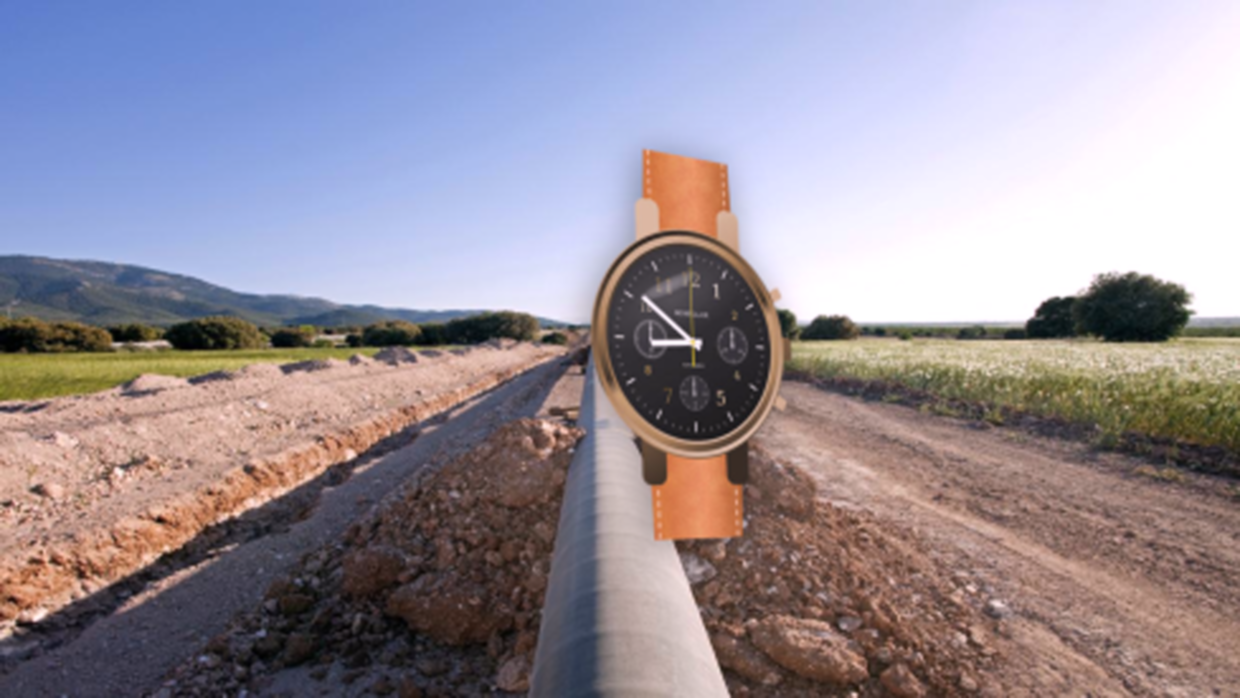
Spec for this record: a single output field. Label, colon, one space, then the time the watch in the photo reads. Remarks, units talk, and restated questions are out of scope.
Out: 8:51
